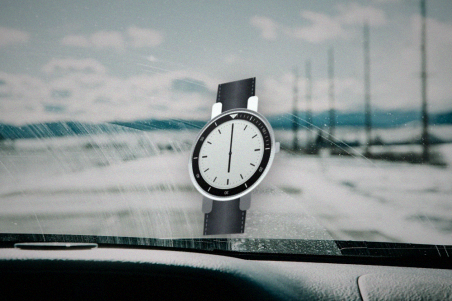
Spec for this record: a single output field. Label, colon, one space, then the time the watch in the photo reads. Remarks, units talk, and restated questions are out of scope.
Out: 6:00
